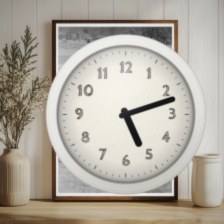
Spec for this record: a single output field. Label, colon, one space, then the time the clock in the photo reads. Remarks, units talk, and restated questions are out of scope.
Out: 5:12
